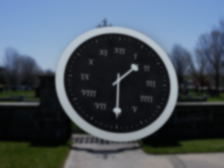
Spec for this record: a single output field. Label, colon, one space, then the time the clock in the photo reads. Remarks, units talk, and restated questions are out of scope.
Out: 1:30
